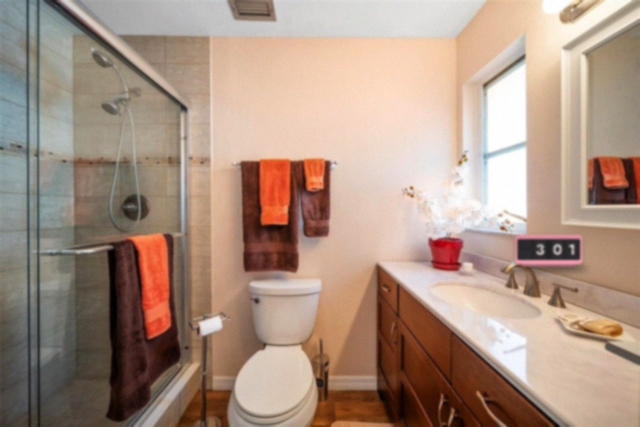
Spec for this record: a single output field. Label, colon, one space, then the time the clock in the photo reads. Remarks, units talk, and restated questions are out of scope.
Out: 3:01
